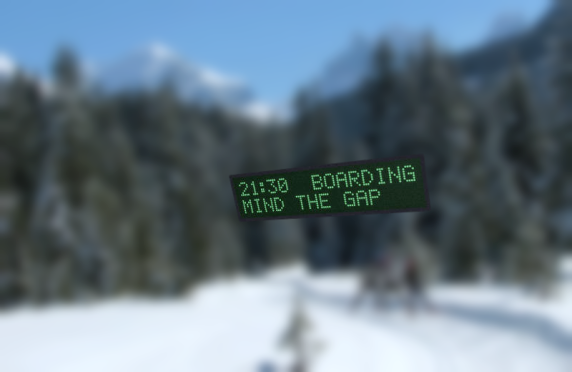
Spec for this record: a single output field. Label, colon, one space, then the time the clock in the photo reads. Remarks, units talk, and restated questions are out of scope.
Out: 21:30
